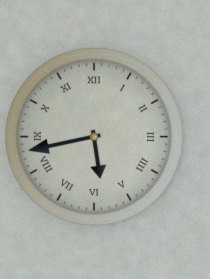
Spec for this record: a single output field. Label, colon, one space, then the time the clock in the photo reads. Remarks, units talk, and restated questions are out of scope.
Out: 5:43
